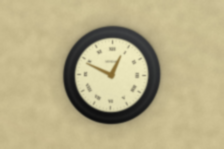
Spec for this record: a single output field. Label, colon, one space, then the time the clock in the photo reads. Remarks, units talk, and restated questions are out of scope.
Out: 12:49
